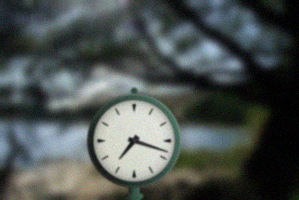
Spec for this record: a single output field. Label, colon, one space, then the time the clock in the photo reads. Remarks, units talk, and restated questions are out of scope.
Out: 7:18
